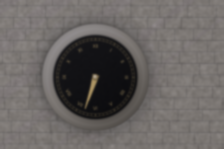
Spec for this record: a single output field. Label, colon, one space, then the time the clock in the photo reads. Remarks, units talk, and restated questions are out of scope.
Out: 6:33
